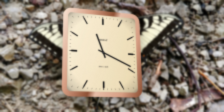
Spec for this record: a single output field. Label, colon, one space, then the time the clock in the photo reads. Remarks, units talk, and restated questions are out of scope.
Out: 11:19
